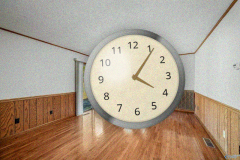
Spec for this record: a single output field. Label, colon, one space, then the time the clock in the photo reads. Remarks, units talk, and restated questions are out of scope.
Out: 4:06
